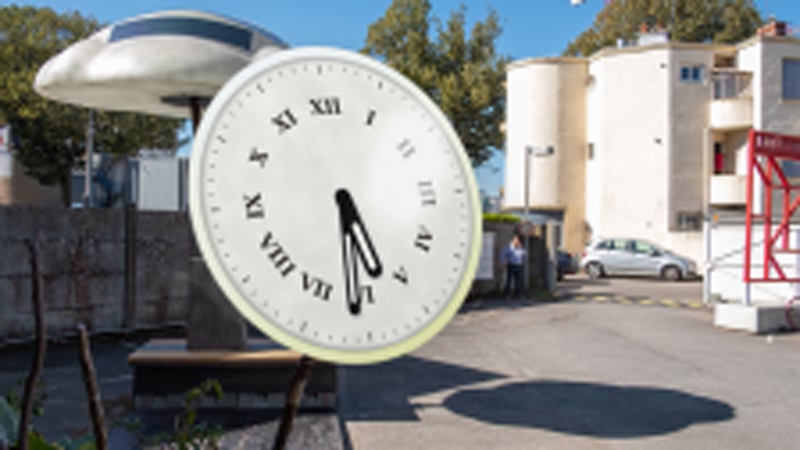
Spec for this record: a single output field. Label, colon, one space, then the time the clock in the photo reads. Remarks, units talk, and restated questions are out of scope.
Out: 5:31
